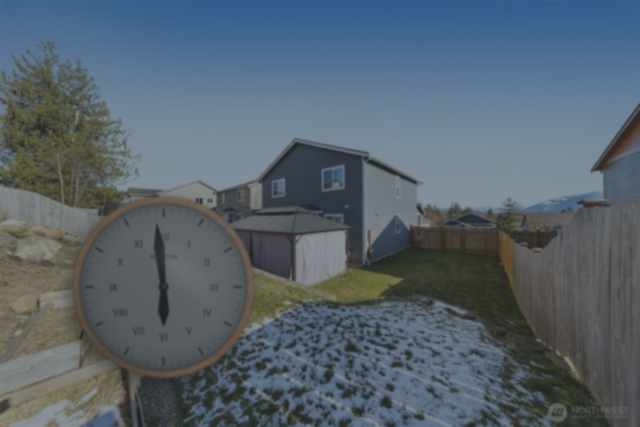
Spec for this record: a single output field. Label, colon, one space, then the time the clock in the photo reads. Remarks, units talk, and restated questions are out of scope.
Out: 5:59
